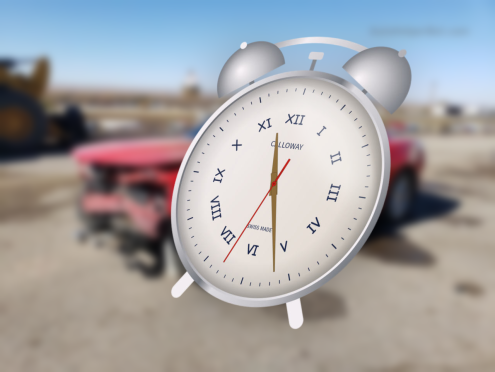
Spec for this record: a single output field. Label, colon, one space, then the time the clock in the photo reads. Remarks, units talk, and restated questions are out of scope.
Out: 11:26:33
